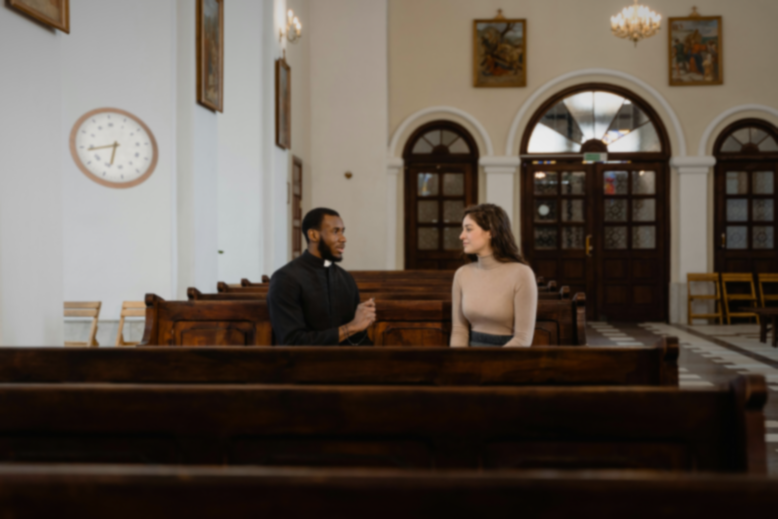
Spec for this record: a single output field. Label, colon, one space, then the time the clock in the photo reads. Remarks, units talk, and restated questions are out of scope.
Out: 6:44
